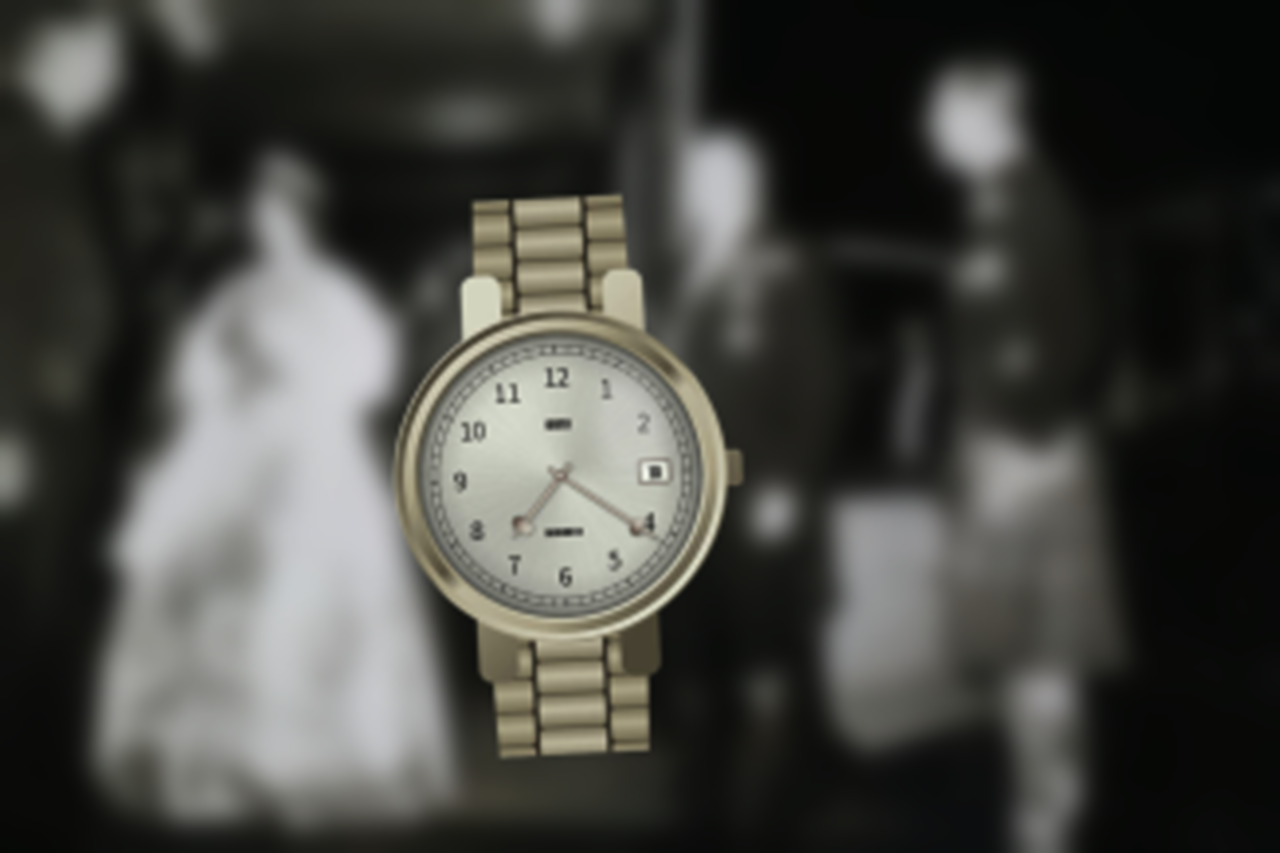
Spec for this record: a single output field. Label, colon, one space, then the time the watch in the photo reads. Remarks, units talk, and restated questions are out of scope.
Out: 7:21
